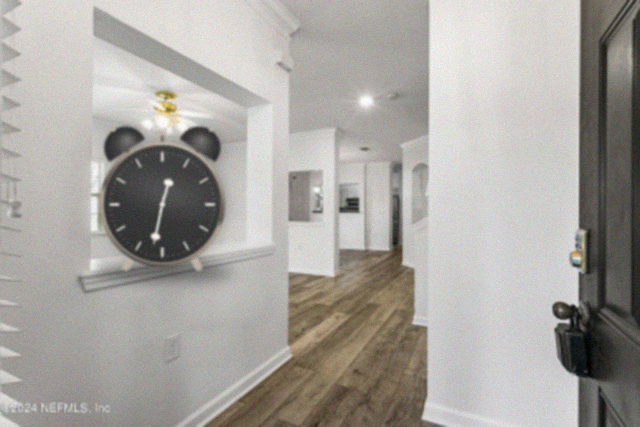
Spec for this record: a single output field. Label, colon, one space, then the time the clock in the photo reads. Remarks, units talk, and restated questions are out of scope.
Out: 12:32
